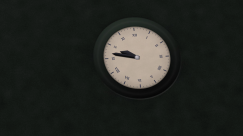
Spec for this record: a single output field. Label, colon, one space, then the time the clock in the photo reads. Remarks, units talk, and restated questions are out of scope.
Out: 9:47
